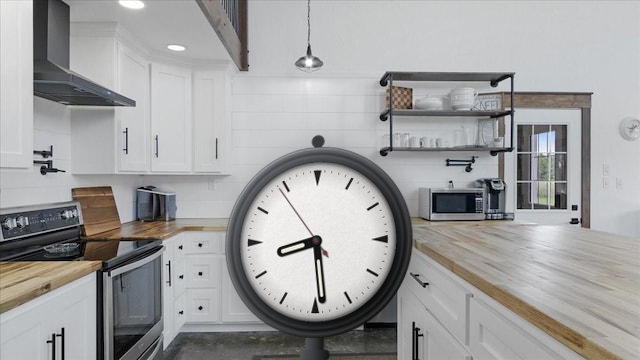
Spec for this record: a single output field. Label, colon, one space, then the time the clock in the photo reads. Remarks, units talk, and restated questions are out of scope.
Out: 8:28:54
